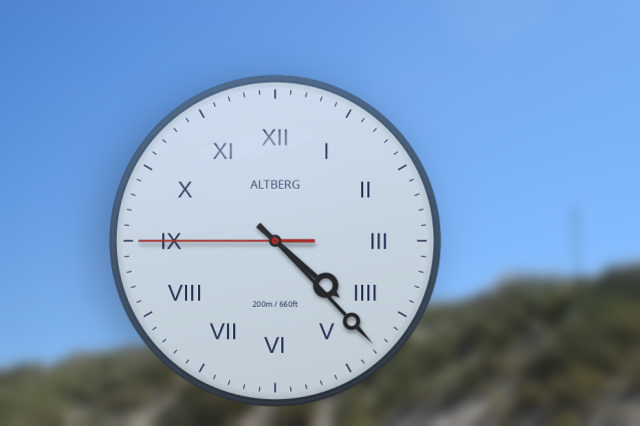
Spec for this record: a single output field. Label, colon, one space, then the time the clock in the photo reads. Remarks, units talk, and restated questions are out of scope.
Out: 4:22:45
